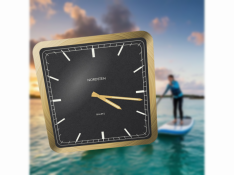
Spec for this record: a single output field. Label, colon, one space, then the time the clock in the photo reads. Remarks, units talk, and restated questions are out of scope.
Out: 4:17
